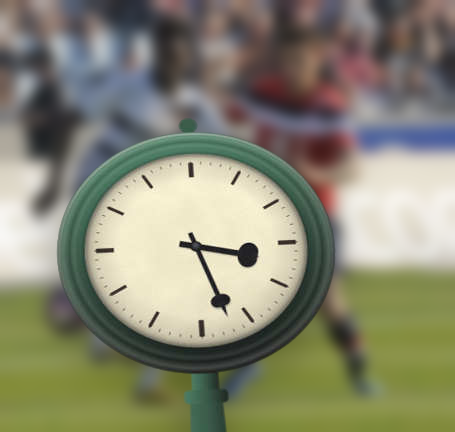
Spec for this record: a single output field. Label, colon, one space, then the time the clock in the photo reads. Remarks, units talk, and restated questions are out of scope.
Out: 3:27
